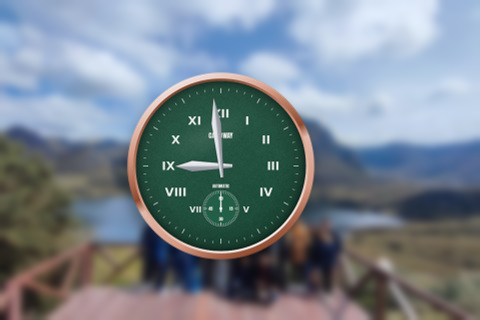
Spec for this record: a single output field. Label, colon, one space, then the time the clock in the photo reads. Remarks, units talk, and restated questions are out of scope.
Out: 8:59
